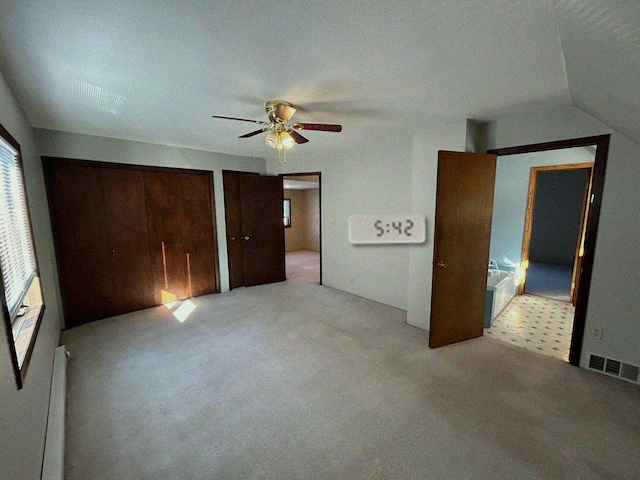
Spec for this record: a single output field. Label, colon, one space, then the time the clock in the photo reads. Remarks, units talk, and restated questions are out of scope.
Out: 5:42
